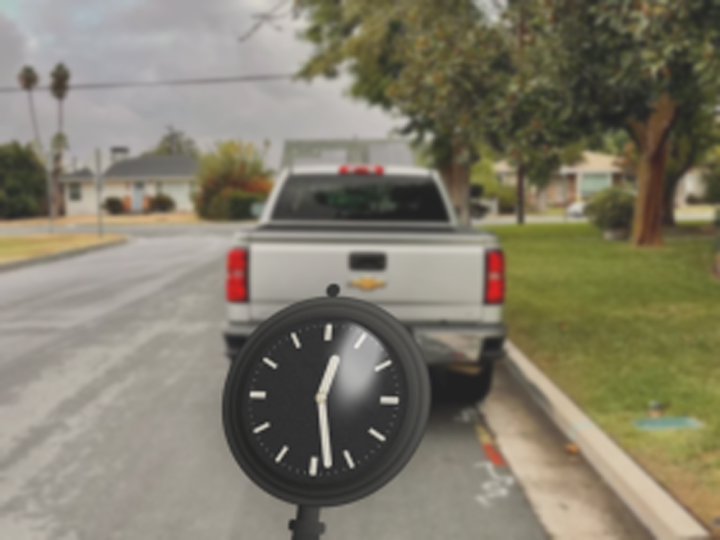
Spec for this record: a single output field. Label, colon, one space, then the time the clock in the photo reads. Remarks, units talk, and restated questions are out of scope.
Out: 12:28
